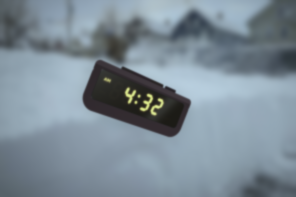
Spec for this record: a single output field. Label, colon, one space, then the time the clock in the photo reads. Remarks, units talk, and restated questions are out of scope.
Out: 4:32
